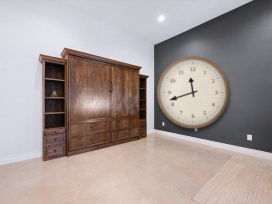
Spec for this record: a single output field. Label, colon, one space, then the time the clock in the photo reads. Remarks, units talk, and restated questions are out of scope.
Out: 11:42
